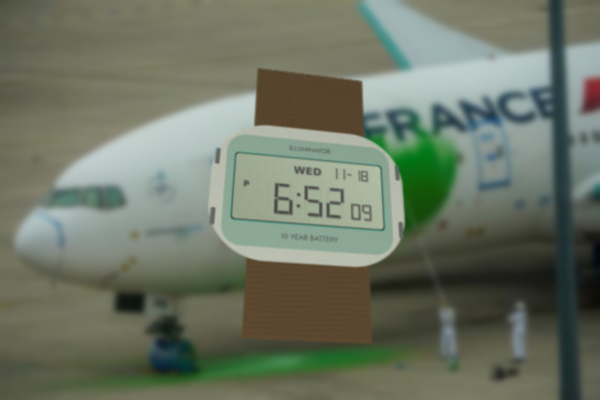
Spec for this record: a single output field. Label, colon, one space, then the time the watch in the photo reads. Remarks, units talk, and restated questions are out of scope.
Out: 6:52:09
